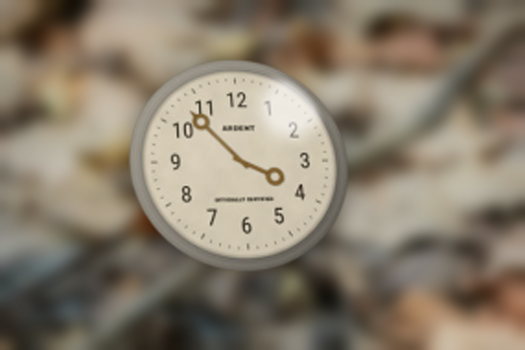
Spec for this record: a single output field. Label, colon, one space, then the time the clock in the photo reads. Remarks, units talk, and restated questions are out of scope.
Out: 3:53
